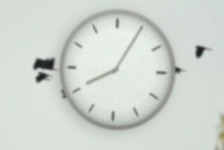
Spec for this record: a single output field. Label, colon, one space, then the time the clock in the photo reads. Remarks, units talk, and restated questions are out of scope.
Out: 8:05
